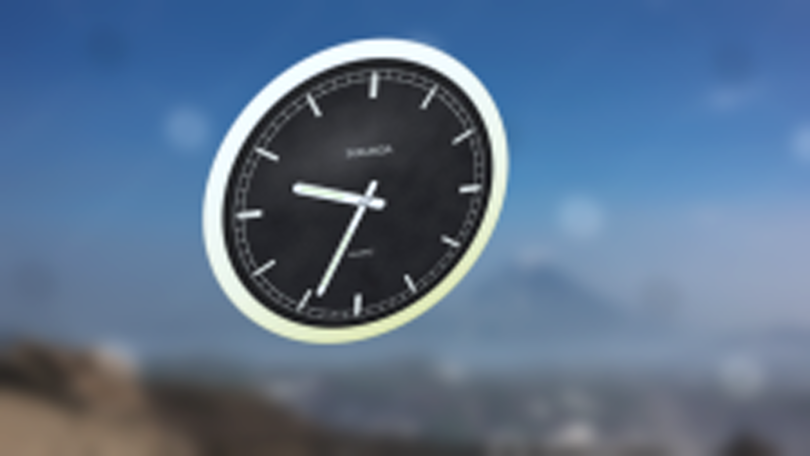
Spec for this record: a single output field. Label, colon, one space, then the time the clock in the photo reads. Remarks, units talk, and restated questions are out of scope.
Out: 9:34
